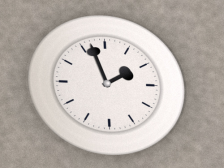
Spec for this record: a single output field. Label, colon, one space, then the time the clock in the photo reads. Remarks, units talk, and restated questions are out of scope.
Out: 1:57
